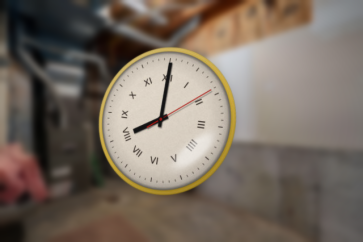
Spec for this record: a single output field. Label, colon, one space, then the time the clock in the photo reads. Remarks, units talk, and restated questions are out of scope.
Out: 8:00:09
